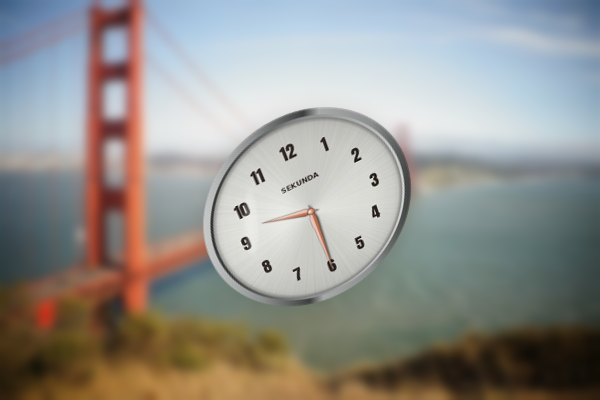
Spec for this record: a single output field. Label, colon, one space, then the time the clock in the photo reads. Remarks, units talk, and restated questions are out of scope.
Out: 9:30
